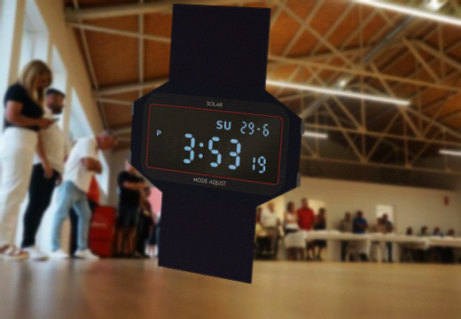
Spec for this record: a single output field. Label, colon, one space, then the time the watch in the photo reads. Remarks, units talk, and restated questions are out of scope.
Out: 3:53:19
